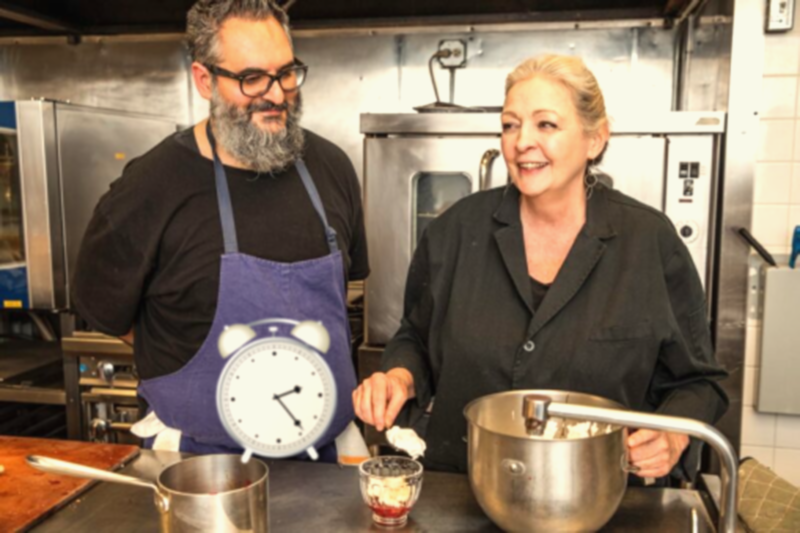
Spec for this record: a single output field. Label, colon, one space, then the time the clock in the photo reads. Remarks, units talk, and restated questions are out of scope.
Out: 2:24
